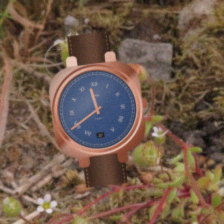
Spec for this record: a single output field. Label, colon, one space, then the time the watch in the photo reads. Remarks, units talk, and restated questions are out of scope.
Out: 11:40
